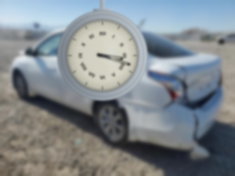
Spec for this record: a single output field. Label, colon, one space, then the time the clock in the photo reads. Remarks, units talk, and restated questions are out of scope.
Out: 3:18
